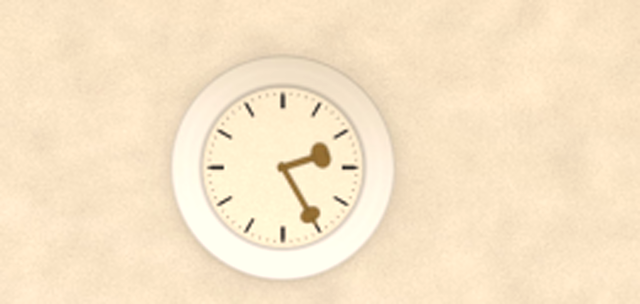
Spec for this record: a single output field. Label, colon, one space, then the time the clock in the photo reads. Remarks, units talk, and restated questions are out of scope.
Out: 2:25
